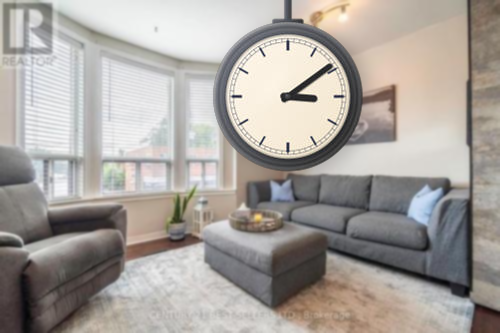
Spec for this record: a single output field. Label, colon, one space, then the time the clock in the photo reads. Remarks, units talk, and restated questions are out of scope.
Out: 3:09
